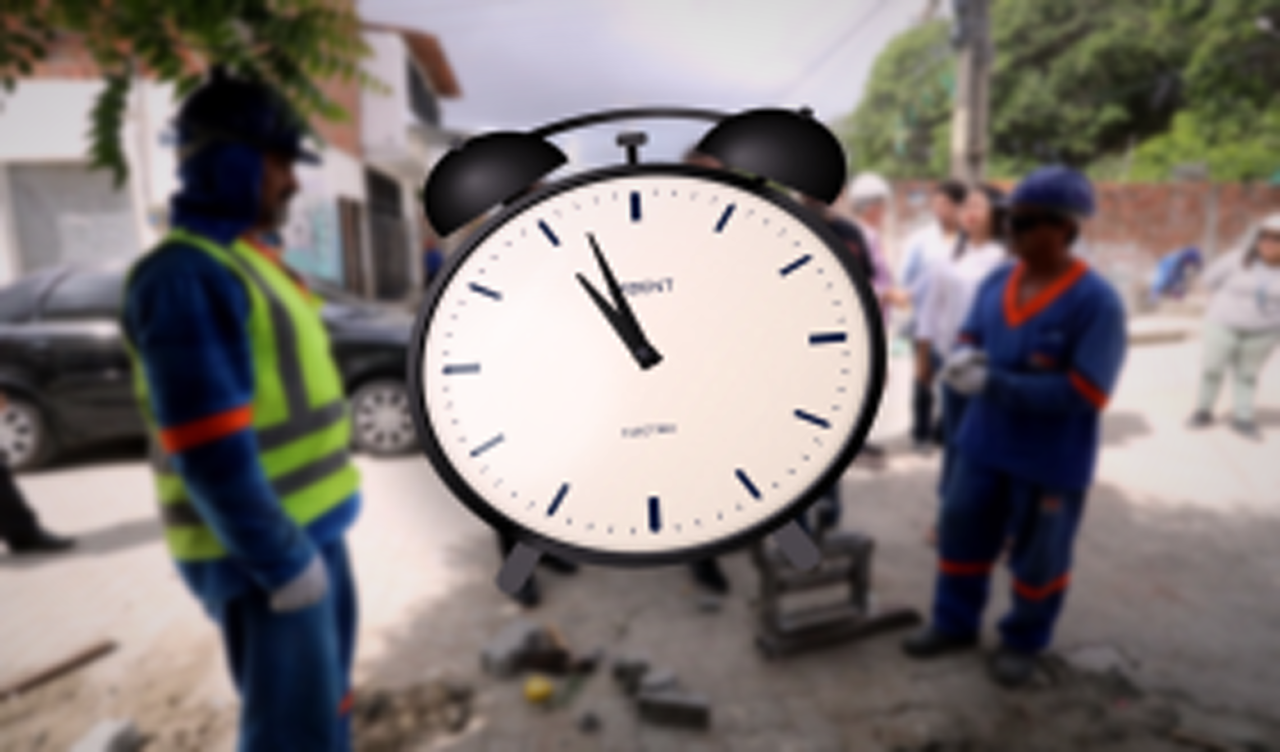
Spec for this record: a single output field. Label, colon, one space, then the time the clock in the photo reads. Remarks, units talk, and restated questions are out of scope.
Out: 10:57
